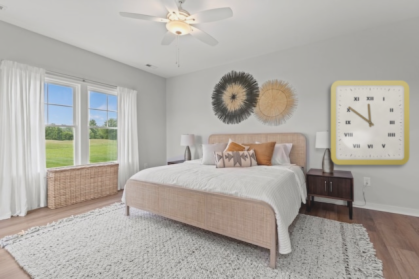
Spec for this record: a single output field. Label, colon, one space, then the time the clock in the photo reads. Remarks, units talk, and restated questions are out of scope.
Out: 11:51
